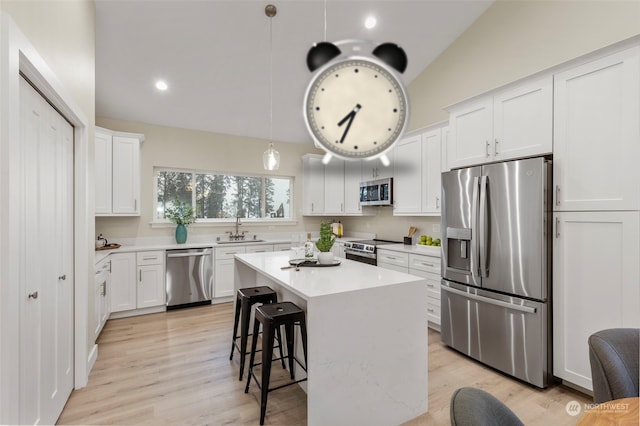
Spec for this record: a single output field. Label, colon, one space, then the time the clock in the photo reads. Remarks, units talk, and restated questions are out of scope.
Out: 7:34
